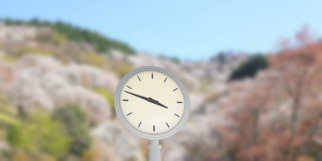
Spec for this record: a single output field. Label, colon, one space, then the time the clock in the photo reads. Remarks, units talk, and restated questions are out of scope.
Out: 3:48
